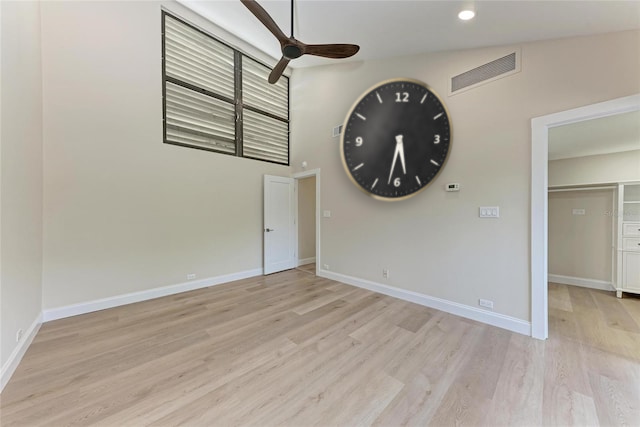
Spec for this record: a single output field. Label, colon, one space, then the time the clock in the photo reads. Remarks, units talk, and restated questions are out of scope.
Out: 5:32
